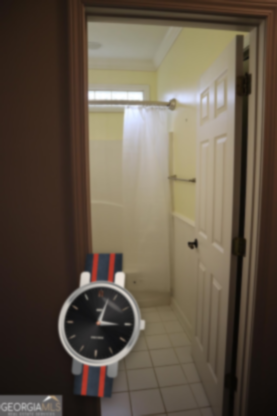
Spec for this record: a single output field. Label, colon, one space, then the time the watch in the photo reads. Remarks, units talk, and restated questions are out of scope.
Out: 3:03
